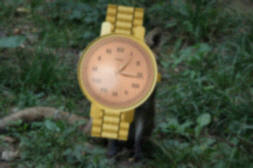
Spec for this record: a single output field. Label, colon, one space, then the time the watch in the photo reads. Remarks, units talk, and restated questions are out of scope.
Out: 1:16
